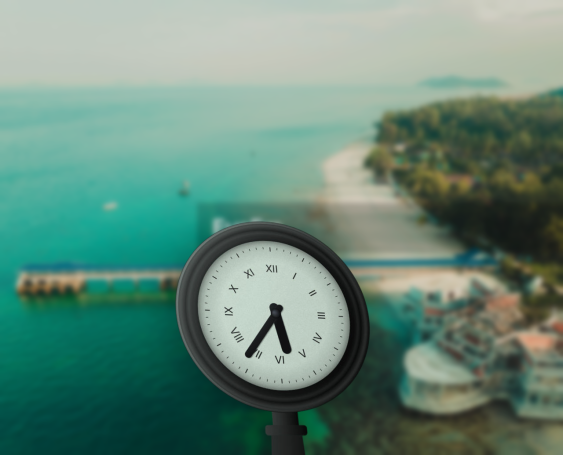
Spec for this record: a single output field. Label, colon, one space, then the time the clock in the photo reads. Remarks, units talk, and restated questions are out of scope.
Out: 5:36
